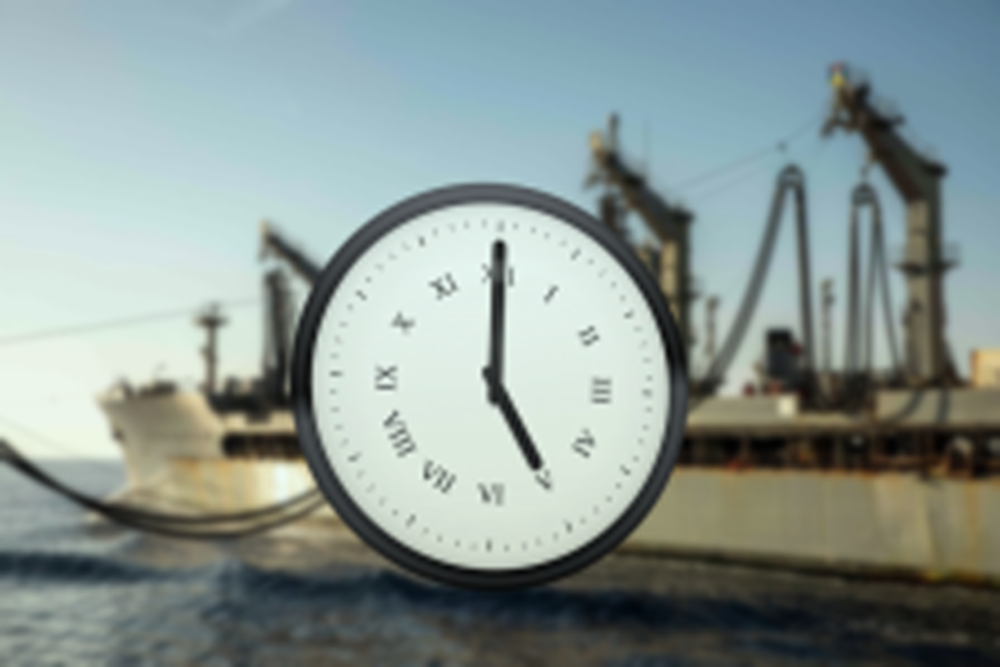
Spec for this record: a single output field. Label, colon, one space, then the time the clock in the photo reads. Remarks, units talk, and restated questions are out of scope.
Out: 5:00
